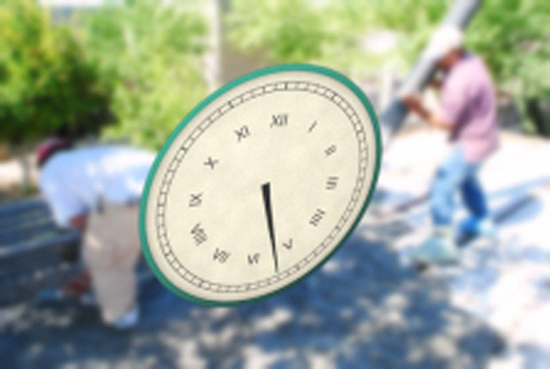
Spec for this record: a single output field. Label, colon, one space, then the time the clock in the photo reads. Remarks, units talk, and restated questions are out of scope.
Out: 5:27
